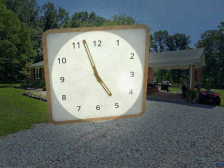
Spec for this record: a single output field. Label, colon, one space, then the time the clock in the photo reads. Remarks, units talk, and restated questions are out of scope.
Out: 4:57
